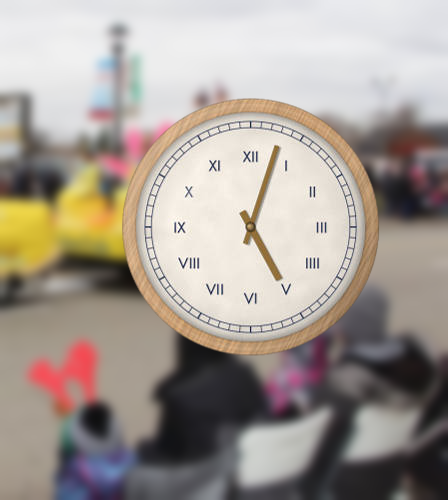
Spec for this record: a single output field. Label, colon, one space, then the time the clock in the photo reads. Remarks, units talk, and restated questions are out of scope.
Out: 5:03
